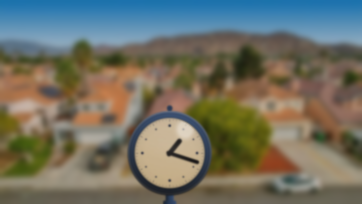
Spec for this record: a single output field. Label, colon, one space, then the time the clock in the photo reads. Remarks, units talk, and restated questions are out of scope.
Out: 1:18
